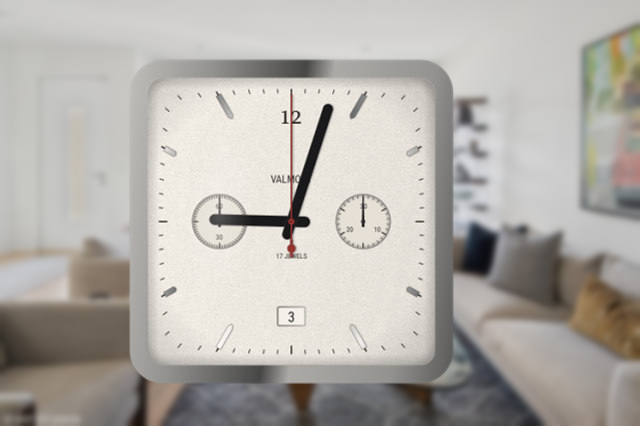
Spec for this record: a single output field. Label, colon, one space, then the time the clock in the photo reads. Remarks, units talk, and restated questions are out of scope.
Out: 9:03
